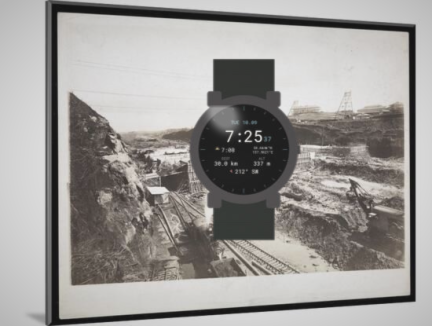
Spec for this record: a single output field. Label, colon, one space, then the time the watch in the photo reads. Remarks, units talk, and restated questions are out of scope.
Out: 7:25
